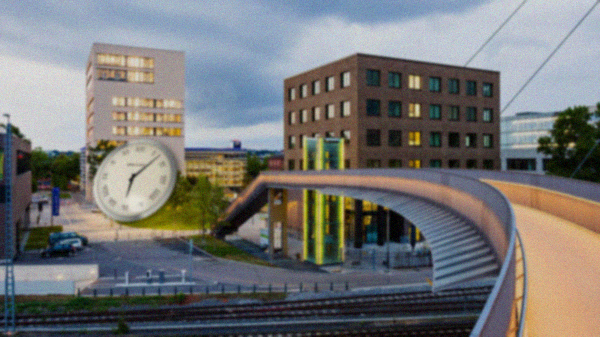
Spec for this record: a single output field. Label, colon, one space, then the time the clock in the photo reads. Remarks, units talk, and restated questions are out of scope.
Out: 6:07
